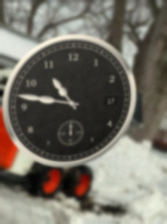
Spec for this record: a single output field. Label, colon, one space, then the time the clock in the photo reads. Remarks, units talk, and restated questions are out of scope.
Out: 10:47
